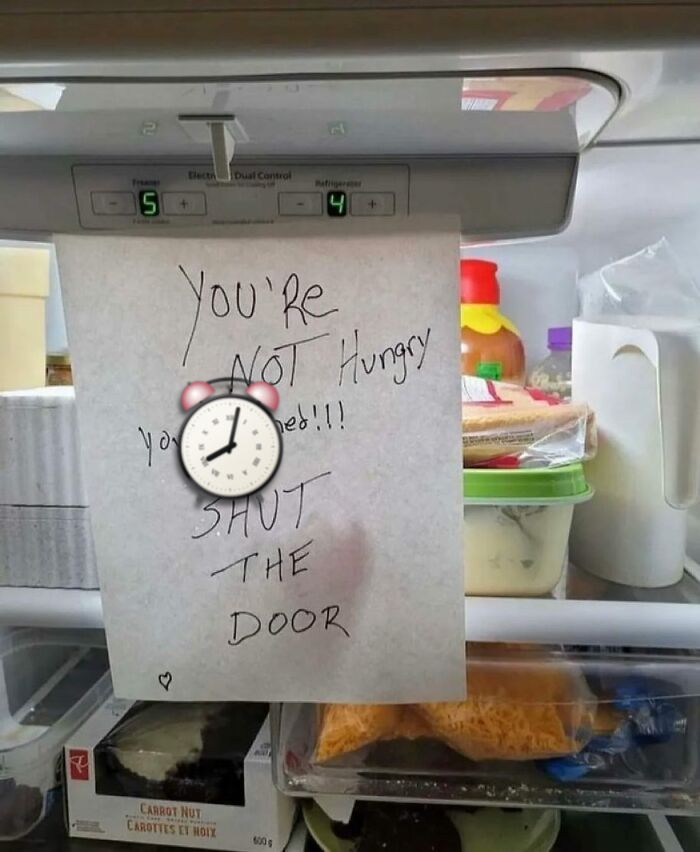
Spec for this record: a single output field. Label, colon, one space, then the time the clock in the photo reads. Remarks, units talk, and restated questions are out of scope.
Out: 8:02
